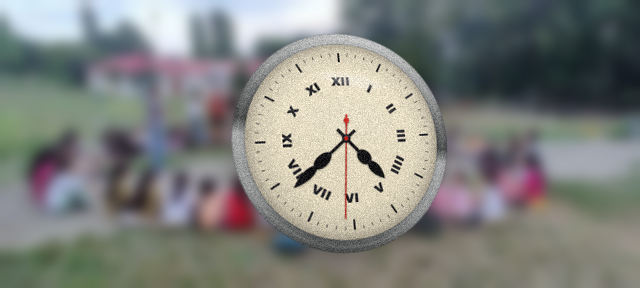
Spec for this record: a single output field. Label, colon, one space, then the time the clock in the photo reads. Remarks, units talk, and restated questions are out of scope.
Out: 4:38:31
